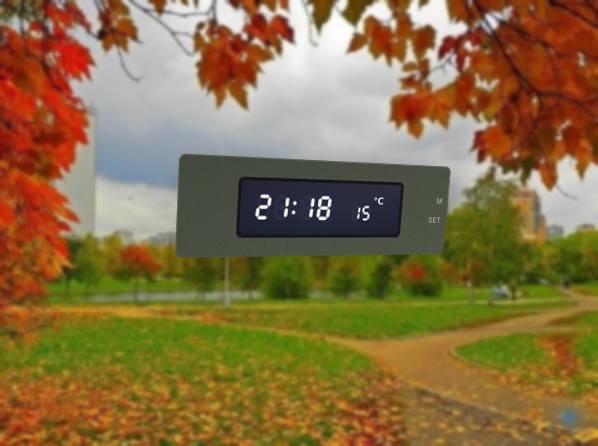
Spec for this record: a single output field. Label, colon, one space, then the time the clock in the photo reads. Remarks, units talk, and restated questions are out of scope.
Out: 21:18
